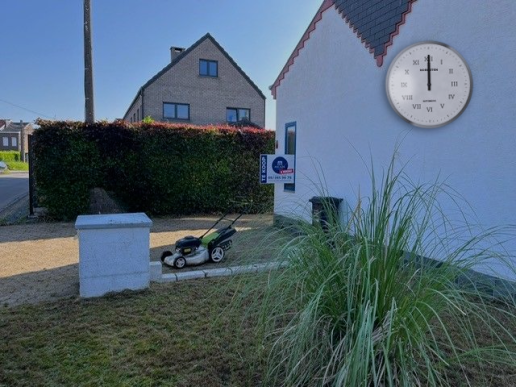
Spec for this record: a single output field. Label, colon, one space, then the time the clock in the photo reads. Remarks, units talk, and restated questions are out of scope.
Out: 12:00
